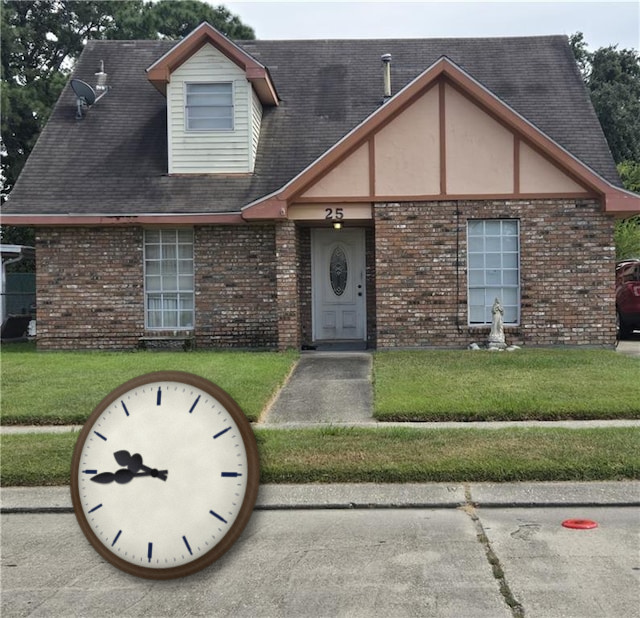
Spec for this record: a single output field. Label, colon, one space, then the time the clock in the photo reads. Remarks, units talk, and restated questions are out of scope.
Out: 9:44
